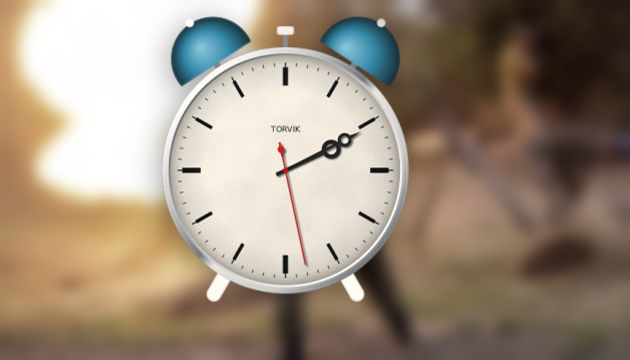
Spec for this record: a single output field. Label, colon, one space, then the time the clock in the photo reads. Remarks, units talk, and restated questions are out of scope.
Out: 2:10:28
